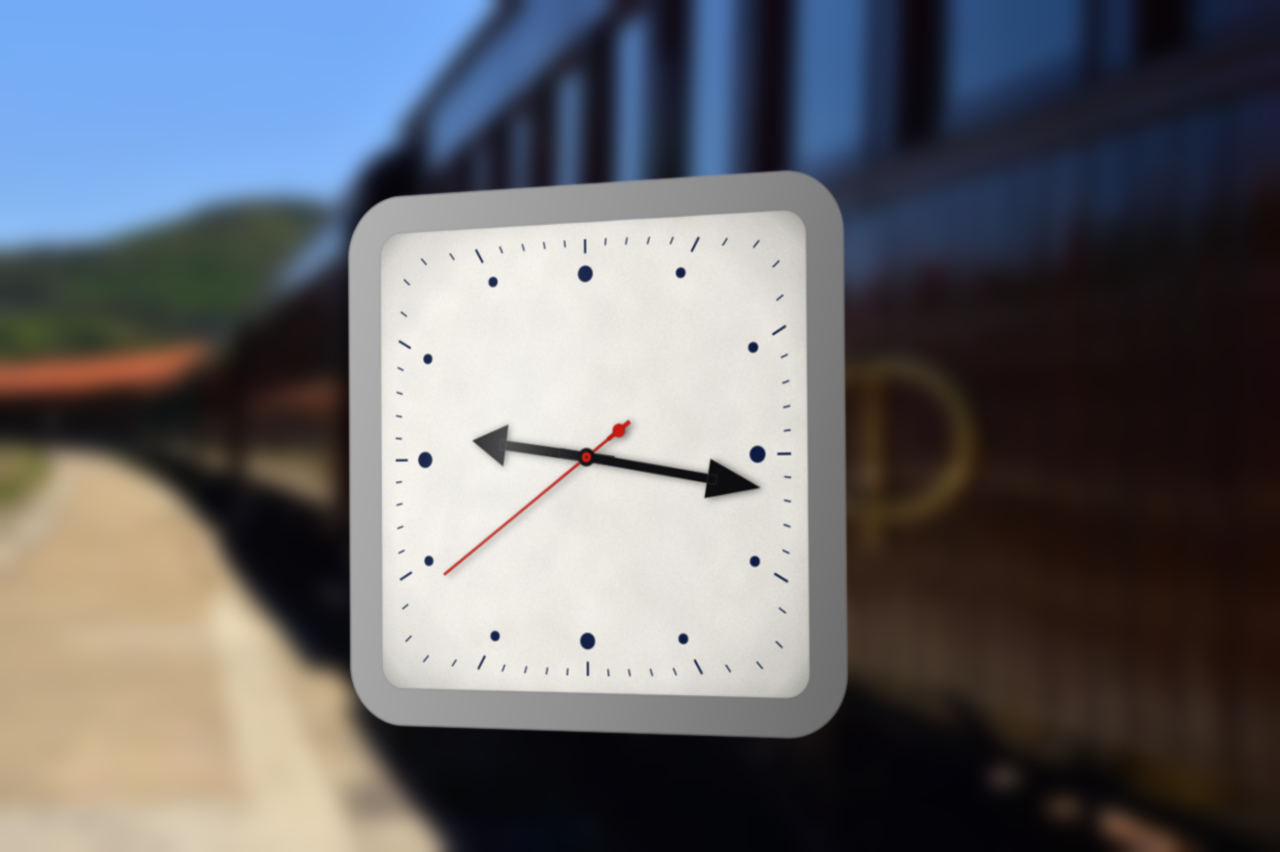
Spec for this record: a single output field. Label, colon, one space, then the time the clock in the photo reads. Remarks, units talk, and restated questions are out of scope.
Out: 9:16:39
